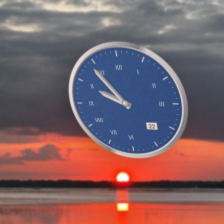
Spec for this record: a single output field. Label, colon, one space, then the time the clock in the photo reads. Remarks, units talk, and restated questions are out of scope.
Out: 9:54
